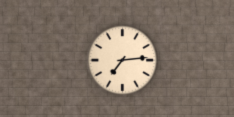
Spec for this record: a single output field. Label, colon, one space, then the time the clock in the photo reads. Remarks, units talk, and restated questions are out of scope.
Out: 7:14
